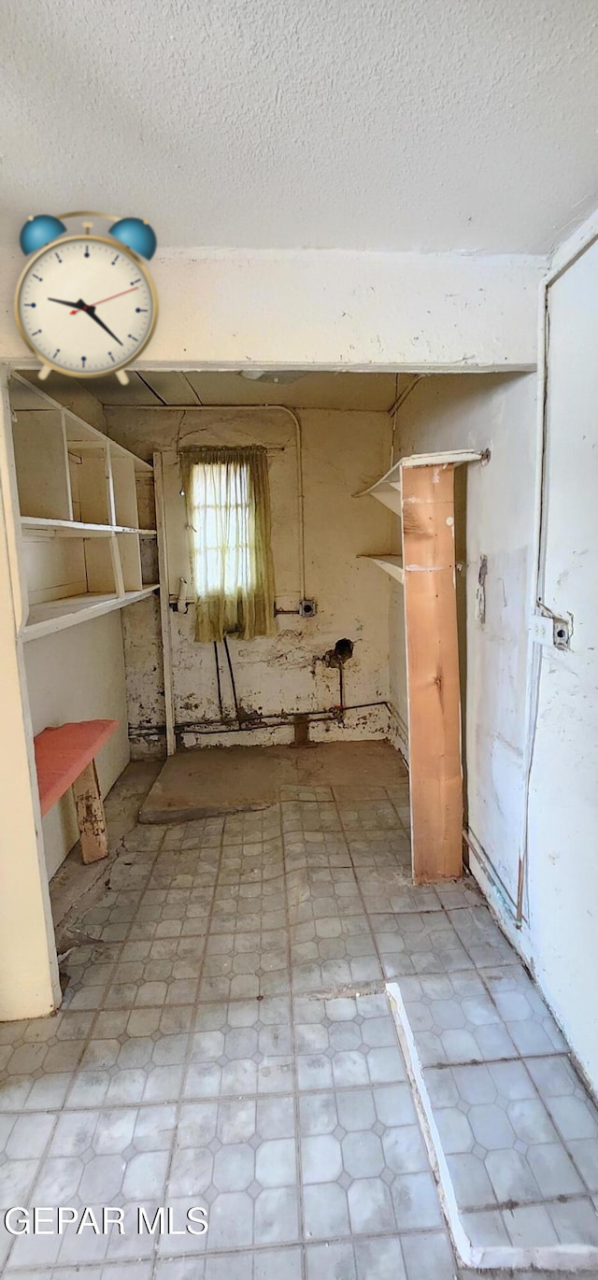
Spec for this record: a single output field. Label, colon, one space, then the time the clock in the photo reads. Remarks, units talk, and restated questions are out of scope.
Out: 9:22:11
